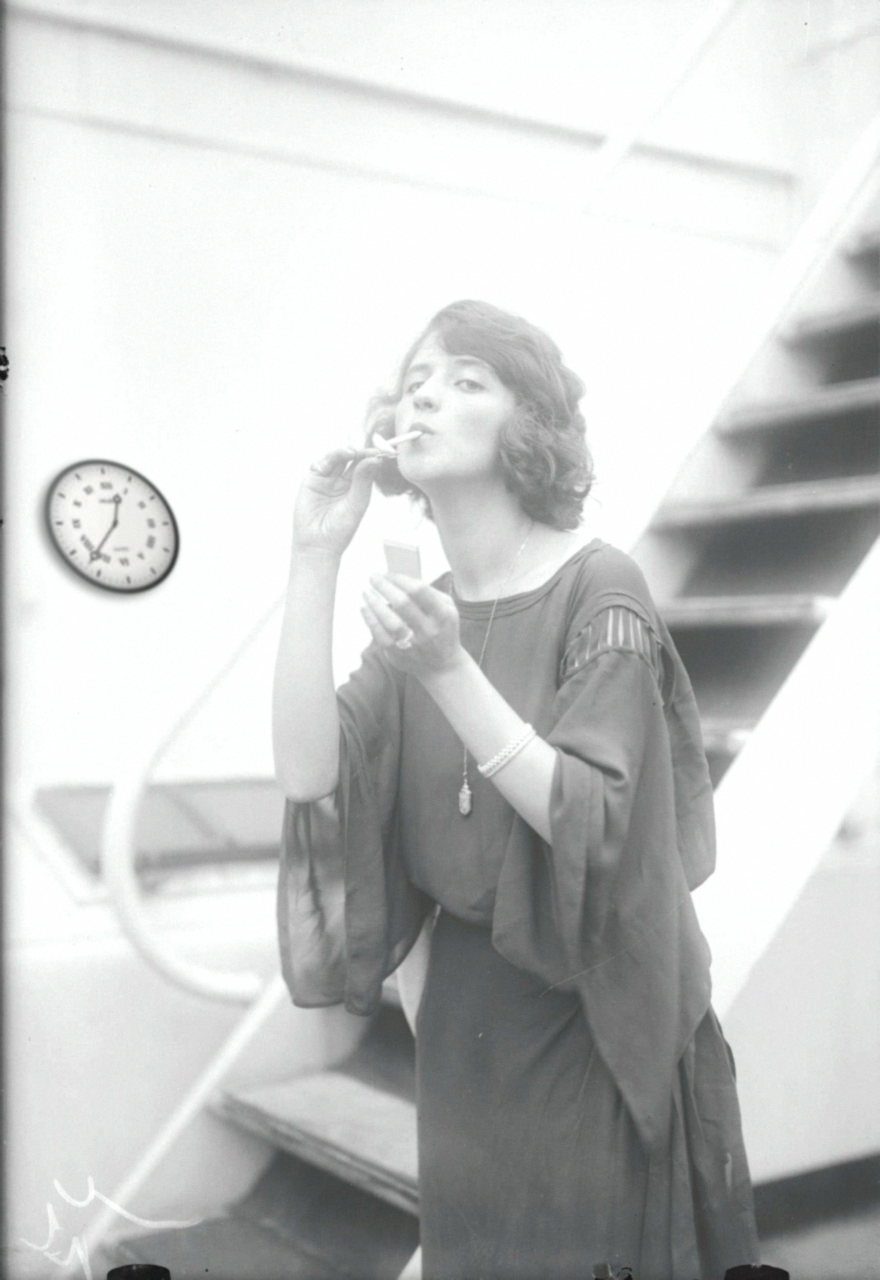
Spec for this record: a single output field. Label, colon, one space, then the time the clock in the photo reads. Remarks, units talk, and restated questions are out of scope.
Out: 12:37
